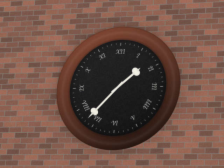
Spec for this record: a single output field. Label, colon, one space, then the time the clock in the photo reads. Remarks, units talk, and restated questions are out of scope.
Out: 1:37
